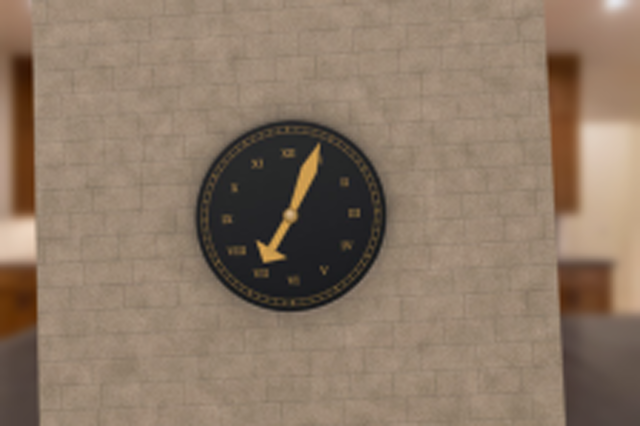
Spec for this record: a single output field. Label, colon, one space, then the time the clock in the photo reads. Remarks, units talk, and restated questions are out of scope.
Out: 7:04
